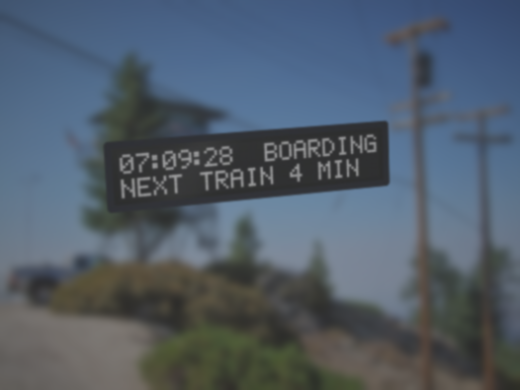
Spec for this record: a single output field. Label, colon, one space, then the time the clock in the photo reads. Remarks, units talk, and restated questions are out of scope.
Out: 7:09:28
